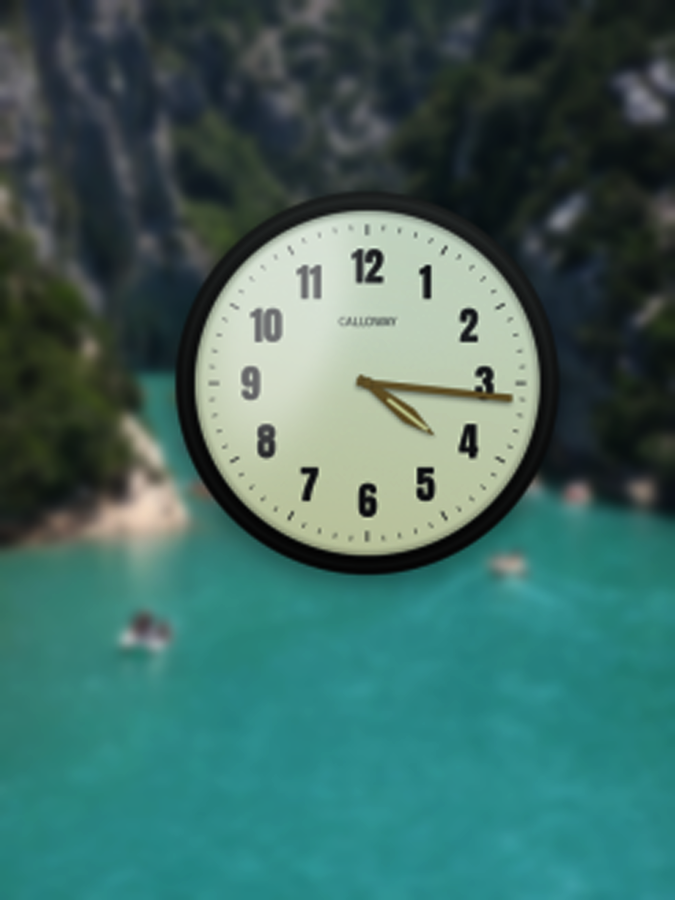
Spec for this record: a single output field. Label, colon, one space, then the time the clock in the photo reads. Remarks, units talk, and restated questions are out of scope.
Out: 4:16
